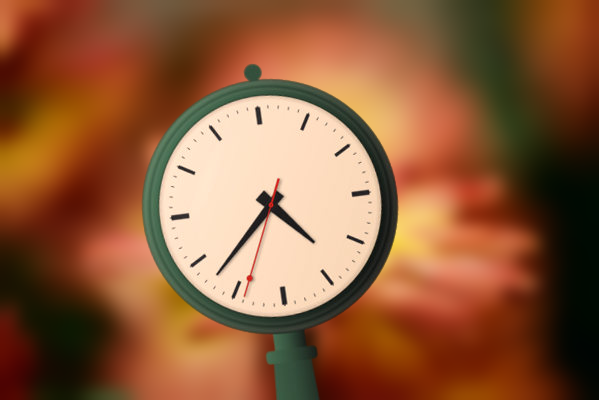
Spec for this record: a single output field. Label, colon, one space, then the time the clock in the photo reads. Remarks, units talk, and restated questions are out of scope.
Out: 4:37:34
